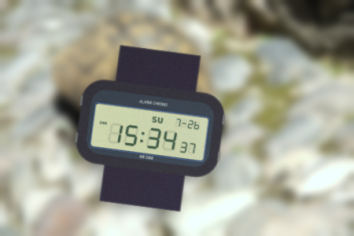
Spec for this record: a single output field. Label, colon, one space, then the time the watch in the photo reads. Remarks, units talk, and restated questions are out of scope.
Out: 15:34:37
